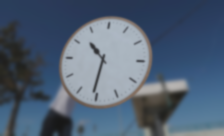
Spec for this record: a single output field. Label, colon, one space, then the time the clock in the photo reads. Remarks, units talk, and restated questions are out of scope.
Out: 10:31
